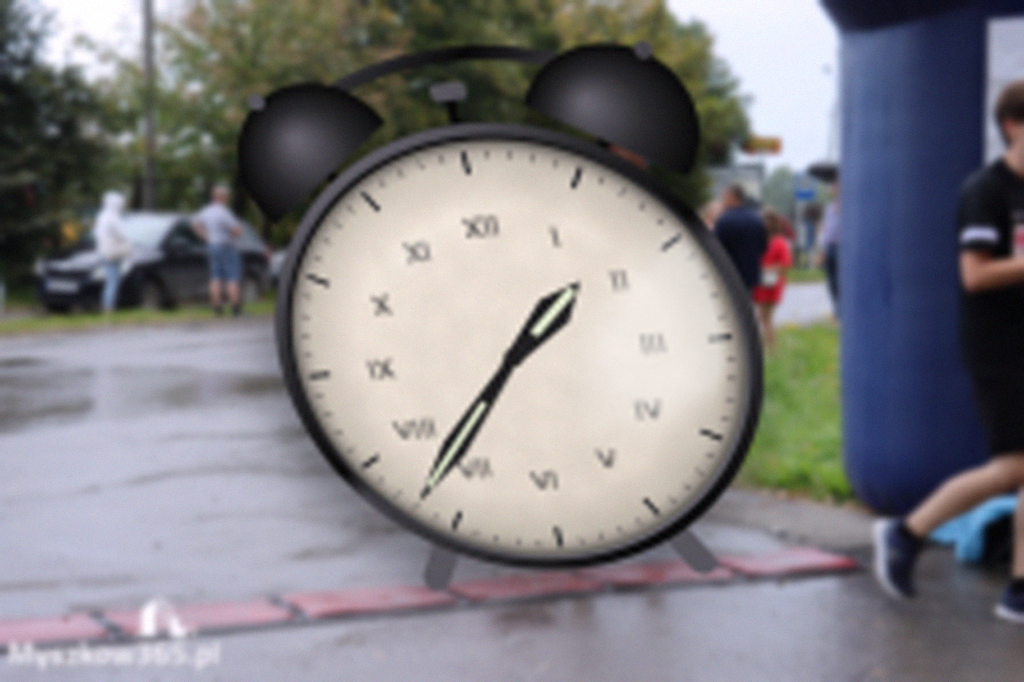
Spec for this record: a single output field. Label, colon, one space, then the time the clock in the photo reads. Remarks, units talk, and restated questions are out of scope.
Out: 1:37
